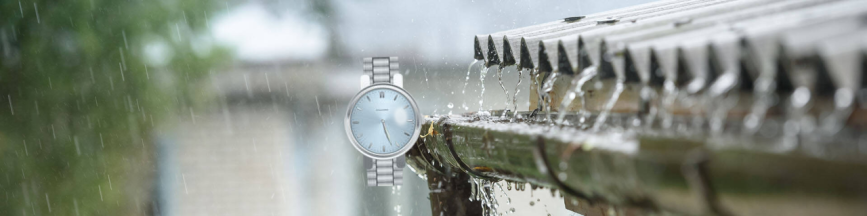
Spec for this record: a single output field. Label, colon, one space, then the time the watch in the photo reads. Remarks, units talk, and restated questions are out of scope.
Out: 5:27
